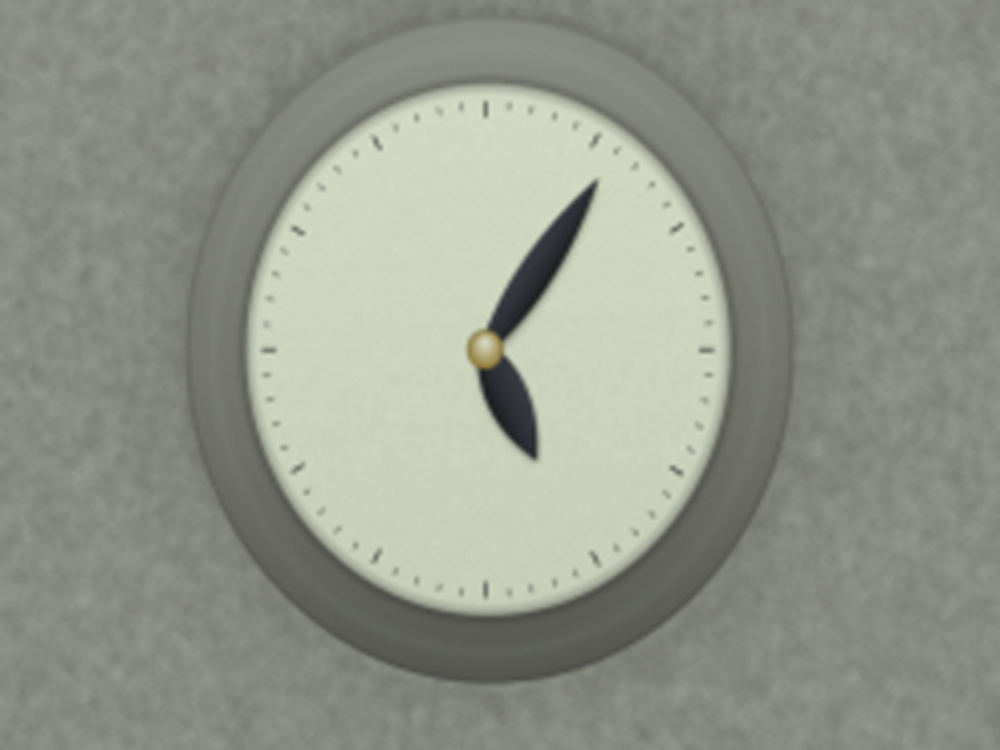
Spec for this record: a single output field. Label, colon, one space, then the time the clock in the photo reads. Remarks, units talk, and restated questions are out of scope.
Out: 5:06
